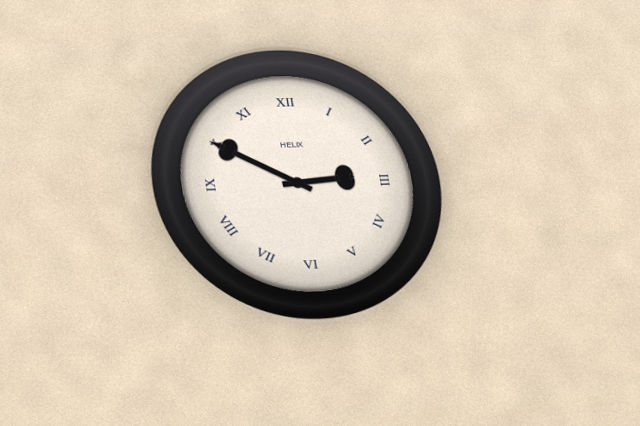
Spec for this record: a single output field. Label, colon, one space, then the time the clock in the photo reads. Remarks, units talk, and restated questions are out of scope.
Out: 2:50
